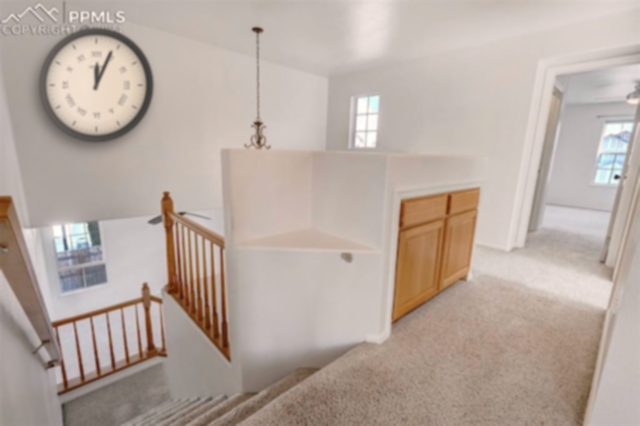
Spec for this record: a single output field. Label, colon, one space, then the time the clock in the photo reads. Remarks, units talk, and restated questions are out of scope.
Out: 12:04
